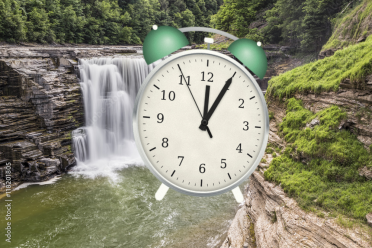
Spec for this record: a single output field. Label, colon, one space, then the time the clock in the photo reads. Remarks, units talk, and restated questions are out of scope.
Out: 12:04:55
